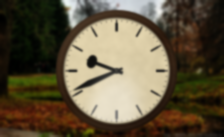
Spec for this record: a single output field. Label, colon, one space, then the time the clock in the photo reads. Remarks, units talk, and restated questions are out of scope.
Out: 9:41
